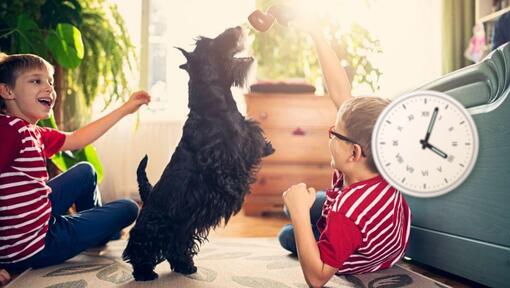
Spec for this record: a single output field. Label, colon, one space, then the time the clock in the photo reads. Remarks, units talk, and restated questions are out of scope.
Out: 4:03
